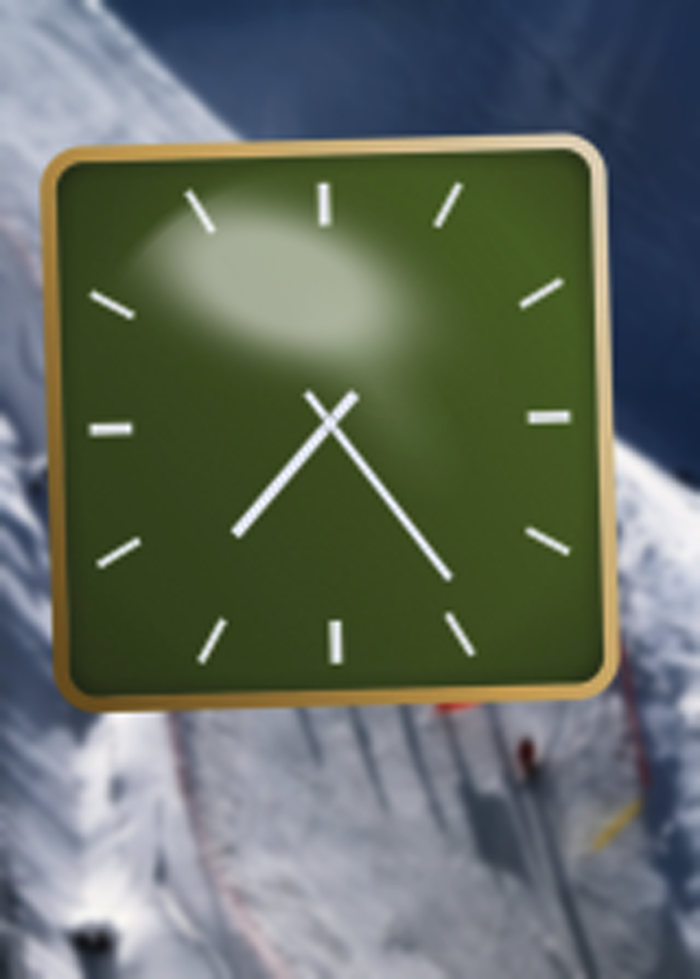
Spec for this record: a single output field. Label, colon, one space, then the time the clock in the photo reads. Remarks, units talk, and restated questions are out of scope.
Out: 7:24
